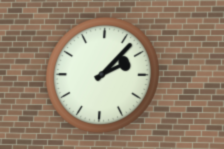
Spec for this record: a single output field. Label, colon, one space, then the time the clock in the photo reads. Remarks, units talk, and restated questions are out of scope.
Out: 2:07
